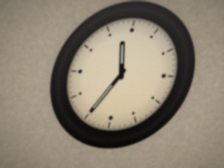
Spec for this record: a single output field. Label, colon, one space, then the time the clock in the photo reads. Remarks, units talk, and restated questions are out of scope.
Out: 11:35
